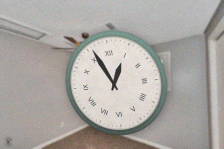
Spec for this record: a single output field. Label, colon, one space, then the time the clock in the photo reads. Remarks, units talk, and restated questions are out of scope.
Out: 12:56
